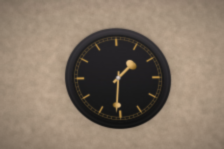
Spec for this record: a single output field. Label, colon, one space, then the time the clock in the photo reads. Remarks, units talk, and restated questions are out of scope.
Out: 1:31
